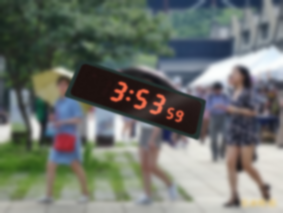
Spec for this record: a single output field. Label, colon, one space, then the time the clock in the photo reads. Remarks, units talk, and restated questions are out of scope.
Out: 3:53:59
